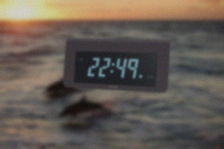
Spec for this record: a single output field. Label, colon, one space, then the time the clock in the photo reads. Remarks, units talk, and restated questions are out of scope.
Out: 22:49
